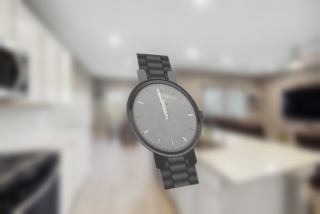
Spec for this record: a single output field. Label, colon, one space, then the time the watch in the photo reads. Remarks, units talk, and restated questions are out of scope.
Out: 11:59
